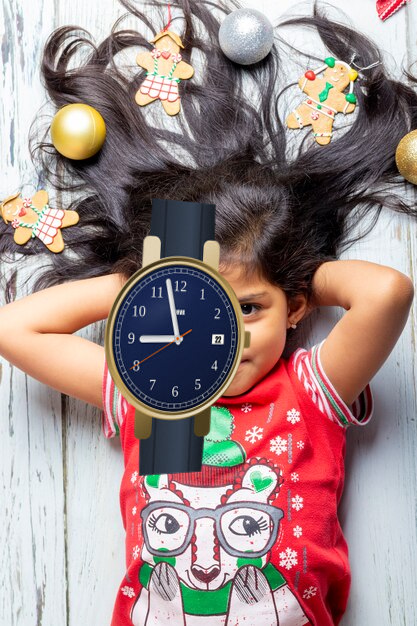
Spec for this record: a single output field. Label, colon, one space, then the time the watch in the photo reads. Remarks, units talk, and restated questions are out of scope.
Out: 8:57:40
